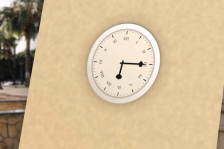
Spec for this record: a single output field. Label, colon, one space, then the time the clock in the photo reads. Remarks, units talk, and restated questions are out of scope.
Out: 6:15
